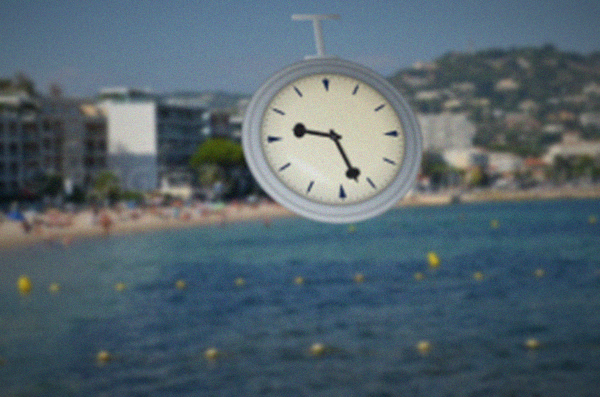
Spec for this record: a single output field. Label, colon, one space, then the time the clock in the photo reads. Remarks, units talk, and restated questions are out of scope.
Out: 9:27
